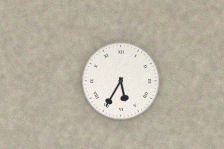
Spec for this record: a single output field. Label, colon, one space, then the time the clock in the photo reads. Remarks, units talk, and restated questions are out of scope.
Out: 5:35
